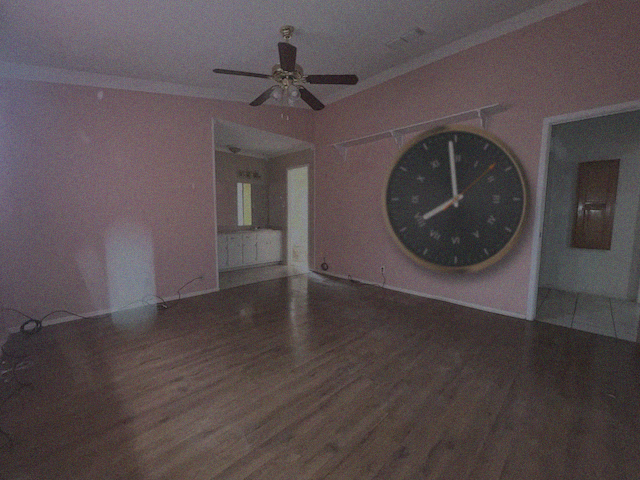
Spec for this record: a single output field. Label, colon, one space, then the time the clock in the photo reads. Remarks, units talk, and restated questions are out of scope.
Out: 7:59:08
